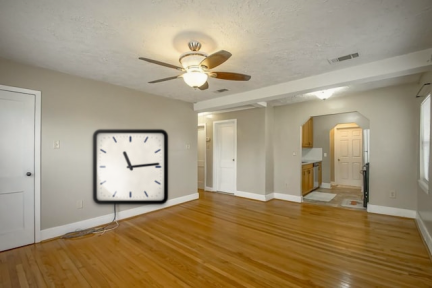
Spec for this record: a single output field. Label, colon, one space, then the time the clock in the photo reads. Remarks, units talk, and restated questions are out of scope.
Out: 11:14
